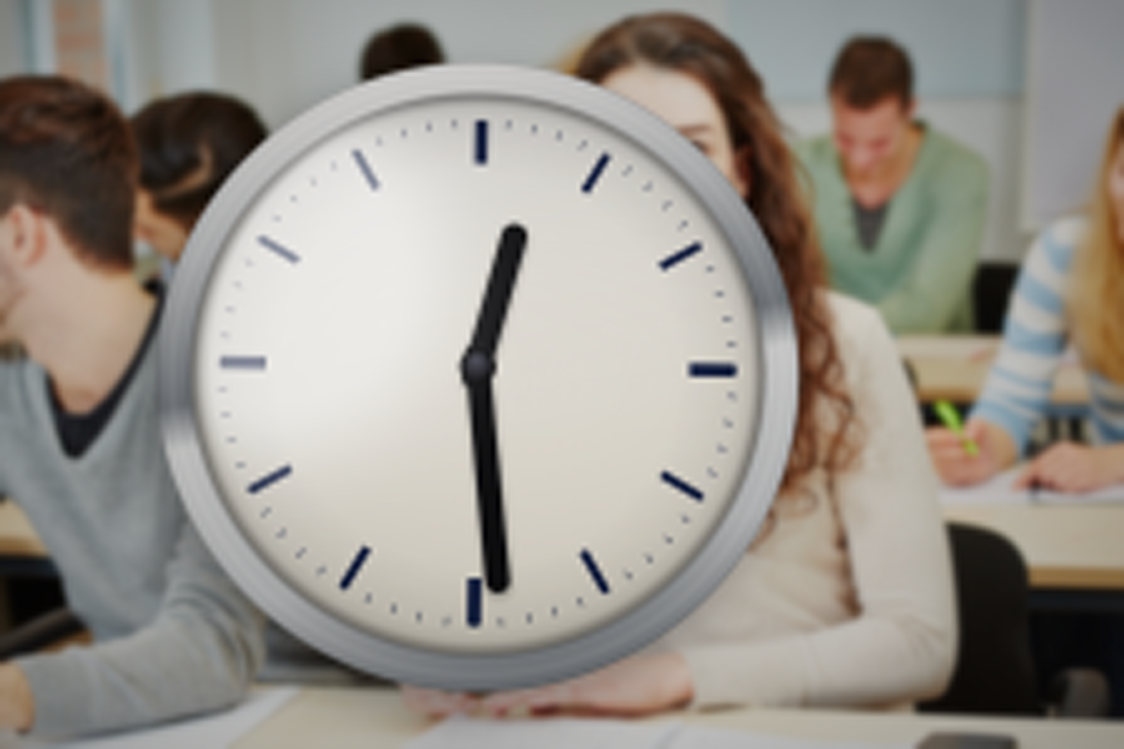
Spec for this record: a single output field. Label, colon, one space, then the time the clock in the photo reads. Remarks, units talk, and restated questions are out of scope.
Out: 12:29
